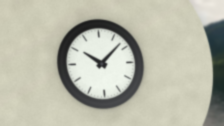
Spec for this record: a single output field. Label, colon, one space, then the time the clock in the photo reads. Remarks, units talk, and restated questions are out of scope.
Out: 10:08
